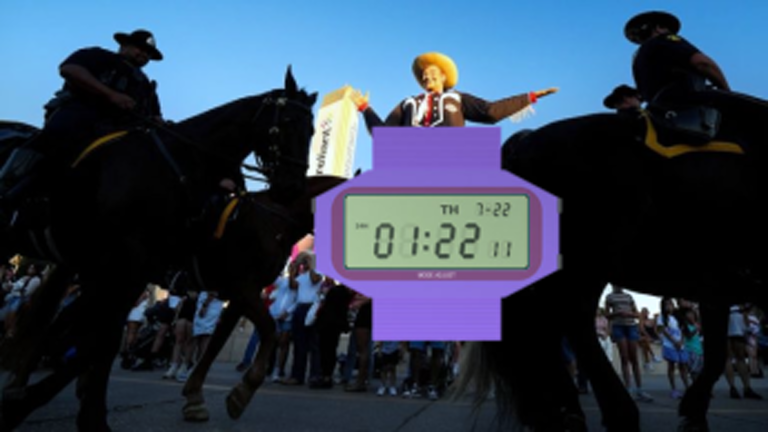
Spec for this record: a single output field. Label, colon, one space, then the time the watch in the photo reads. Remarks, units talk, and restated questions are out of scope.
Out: 1:22:11
